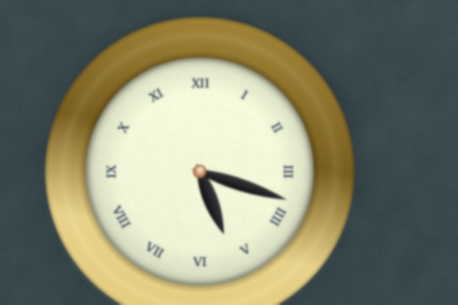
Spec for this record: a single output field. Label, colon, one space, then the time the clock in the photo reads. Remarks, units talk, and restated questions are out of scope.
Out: 5:18
